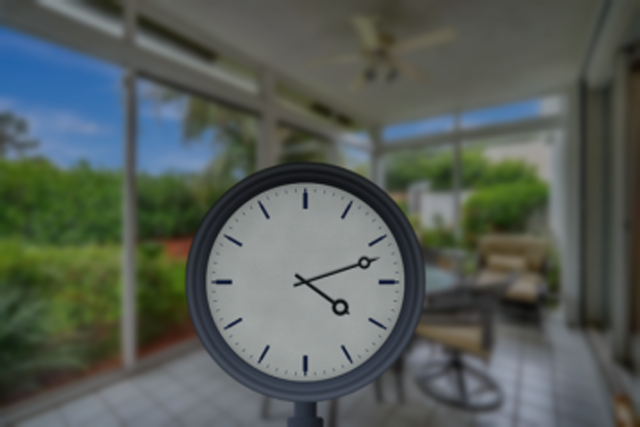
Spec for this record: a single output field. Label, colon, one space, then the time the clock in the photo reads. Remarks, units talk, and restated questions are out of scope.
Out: 4:12
